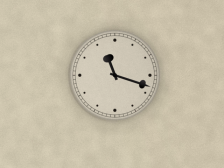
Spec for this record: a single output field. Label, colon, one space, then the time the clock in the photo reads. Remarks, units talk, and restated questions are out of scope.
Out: 11:18
